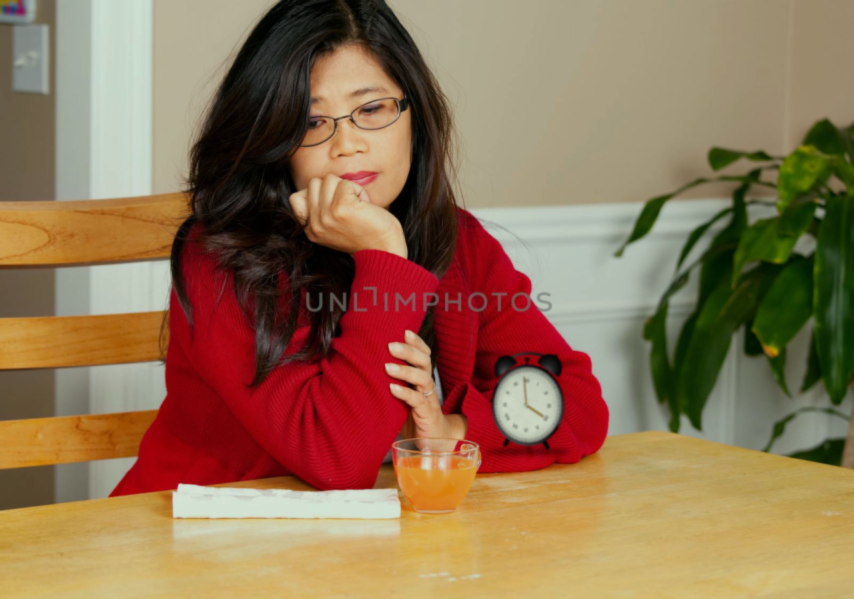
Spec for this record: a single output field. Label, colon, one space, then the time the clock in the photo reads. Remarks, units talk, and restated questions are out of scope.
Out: 3:59
